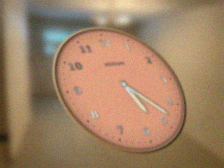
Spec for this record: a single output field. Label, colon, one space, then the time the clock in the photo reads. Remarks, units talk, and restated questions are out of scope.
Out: 5:23
